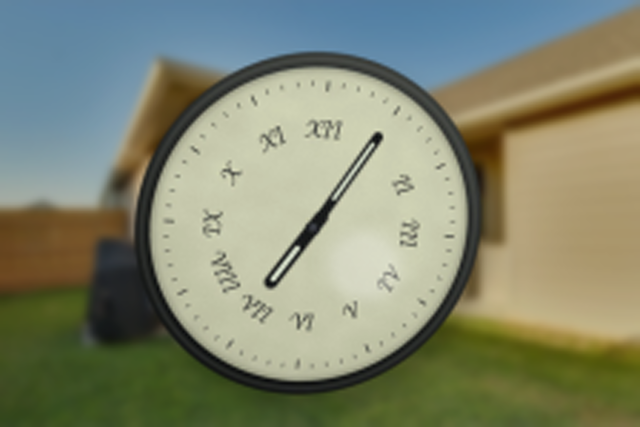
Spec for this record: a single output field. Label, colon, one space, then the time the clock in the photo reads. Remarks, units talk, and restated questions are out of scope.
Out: 7:05
